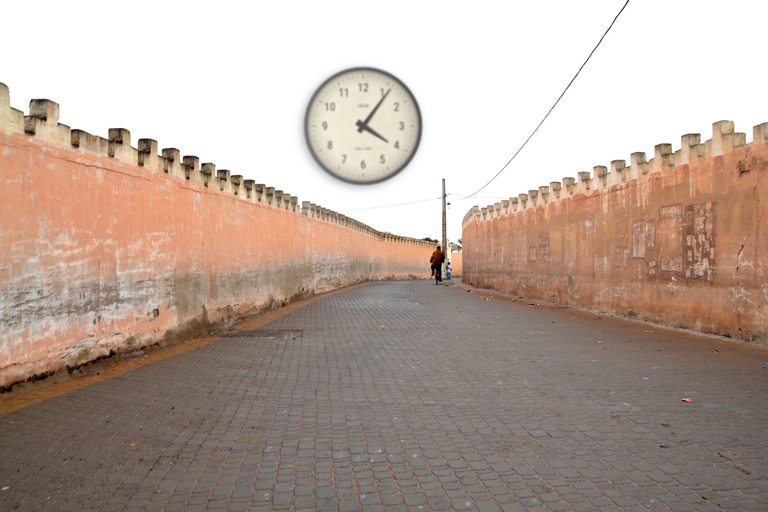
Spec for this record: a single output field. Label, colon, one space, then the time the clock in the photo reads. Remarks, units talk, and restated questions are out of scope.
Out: 4:06
